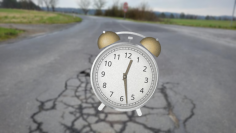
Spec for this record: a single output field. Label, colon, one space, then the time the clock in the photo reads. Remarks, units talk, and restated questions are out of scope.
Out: 12:28
